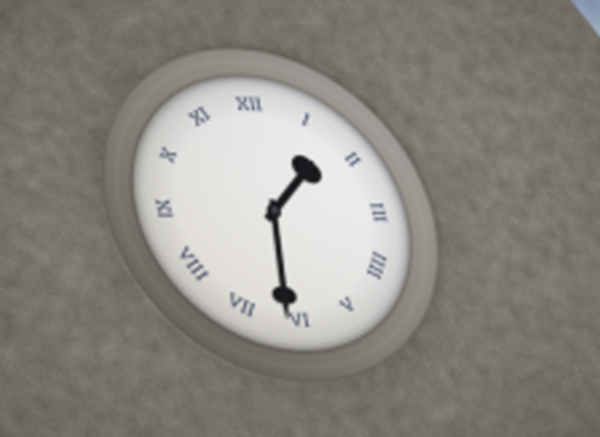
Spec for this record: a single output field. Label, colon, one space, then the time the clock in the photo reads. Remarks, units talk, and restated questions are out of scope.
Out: 1:31
